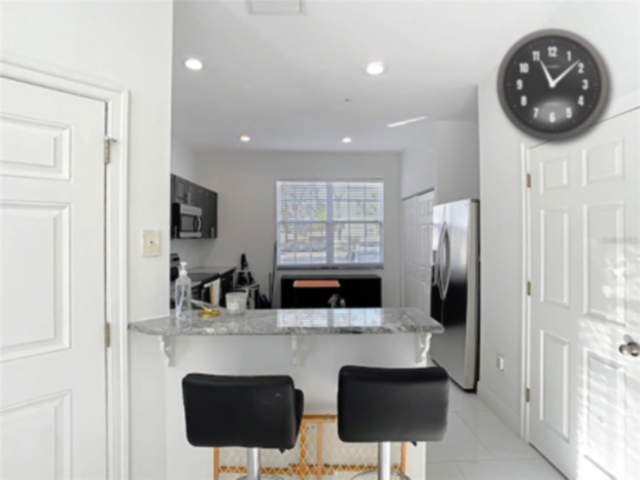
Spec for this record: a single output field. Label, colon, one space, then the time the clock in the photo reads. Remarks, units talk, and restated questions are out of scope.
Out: 11:08
